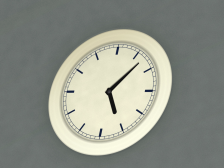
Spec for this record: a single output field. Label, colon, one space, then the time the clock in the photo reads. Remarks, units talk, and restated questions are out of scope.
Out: 5:07
